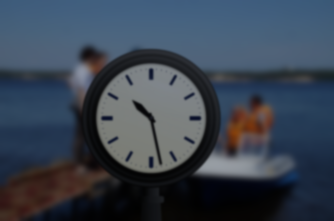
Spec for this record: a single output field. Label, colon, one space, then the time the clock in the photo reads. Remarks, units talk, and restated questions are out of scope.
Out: 10:28
